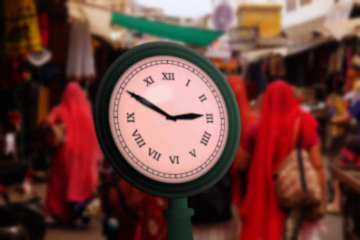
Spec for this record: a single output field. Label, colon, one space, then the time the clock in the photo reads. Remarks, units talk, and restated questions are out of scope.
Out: 2:50
